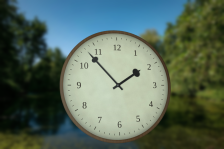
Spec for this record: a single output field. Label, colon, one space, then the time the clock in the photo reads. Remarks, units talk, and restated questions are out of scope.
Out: 1:53
